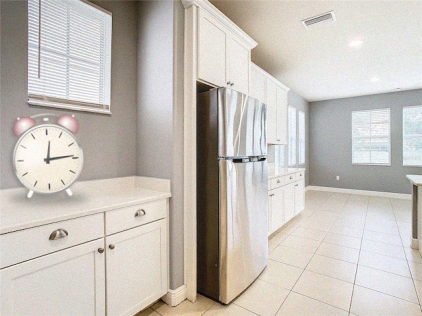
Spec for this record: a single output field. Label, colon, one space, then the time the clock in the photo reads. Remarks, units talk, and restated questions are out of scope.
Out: 12:14
